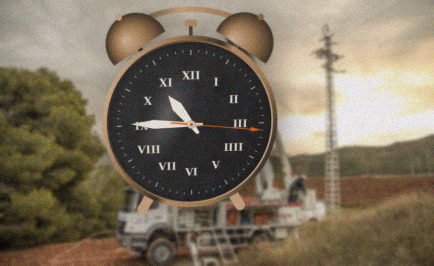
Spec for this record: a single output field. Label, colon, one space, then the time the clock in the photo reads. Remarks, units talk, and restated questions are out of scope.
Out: 10:45:16
